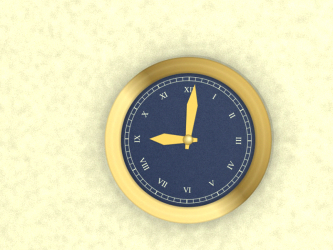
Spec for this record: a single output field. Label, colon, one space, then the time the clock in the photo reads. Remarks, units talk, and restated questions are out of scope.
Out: 9:01
